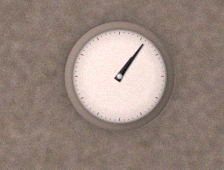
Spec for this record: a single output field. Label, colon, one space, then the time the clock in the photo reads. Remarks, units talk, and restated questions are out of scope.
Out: 1:06
